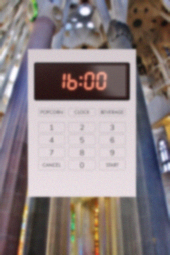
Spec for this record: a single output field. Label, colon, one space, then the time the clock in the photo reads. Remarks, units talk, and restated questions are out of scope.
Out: 16:00
